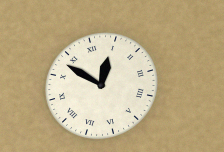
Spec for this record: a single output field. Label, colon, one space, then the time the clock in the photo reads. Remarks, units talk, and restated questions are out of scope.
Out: 12:53
